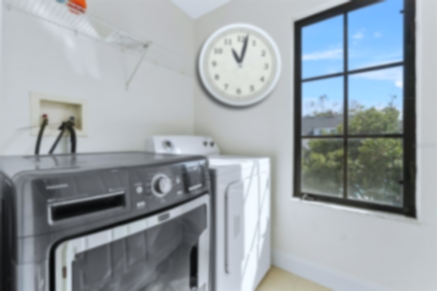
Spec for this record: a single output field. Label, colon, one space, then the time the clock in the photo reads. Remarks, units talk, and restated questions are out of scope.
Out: 11:02
